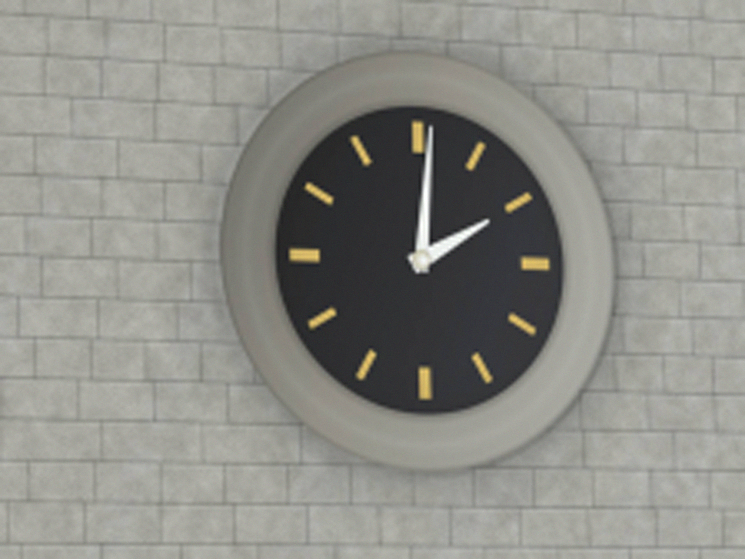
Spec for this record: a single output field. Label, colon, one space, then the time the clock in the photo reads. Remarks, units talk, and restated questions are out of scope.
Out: 2:01
